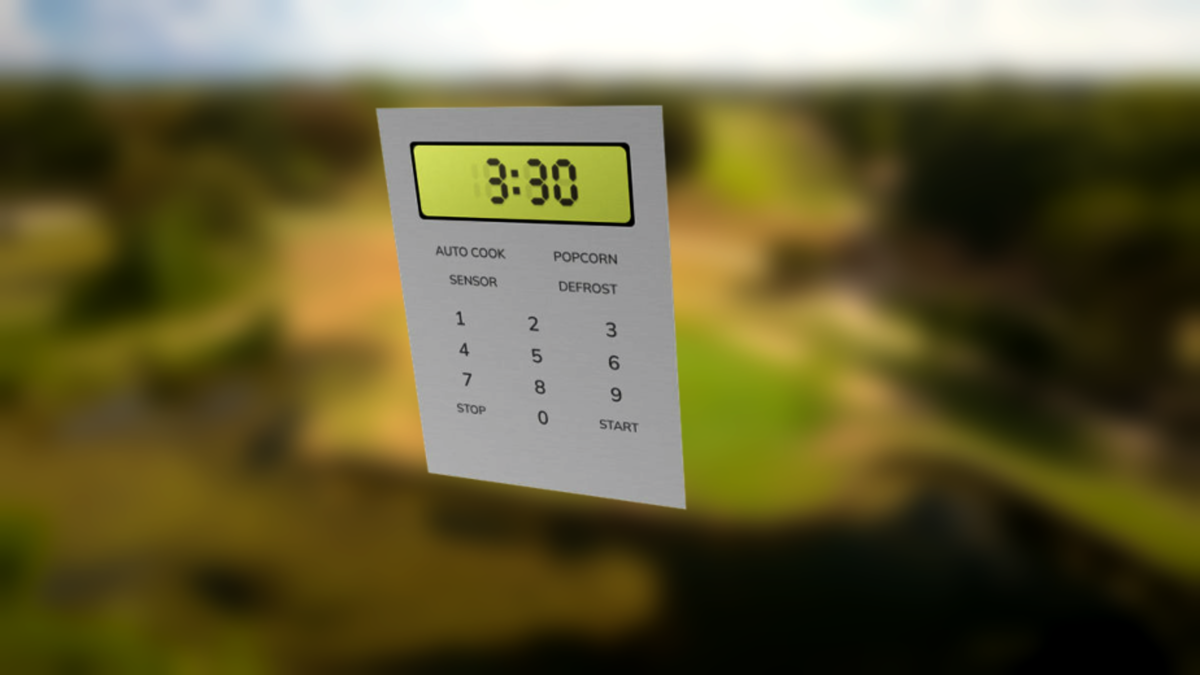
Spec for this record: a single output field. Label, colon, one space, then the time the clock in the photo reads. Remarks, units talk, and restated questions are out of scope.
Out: 3:30
